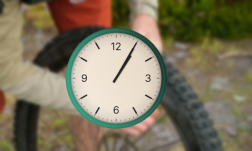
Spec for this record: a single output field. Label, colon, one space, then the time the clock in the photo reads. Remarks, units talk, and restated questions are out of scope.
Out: 1:05
